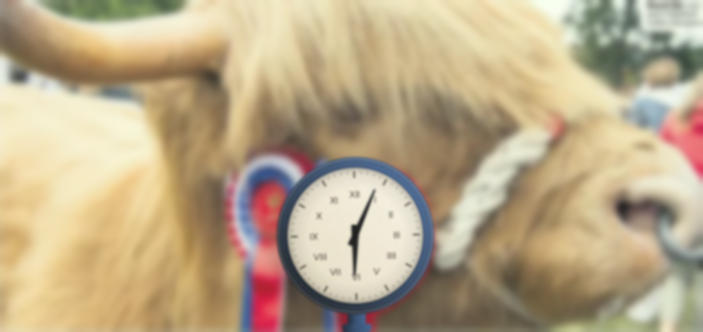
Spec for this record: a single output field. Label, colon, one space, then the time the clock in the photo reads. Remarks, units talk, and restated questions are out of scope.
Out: 6:04
